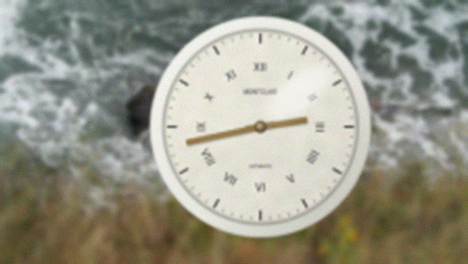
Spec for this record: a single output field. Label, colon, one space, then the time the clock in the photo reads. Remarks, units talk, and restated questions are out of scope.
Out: 2:43
